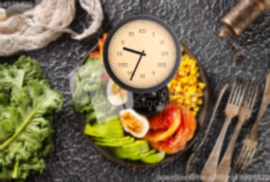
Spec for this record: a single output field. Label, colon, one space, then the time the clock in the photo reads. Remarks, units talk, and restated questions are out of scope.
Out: 9:34
